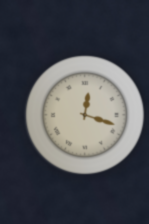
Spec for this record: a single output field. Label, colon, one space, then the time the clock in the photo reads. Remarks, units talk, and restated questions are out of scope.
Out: 12:18
